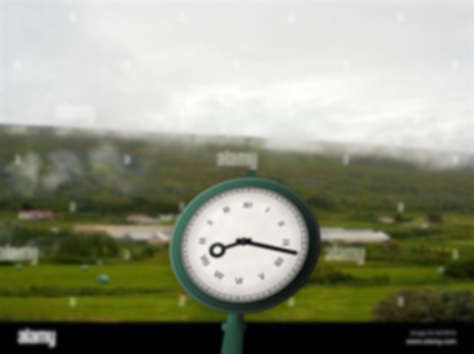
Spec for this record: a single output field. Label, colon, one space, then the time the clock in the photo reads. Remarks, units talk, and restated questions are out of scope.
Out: 8:17
